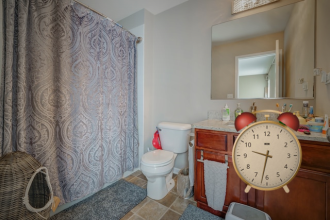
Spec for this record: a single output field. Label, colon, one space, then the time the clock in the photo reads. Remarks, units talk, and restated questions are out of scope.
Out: 9:32
